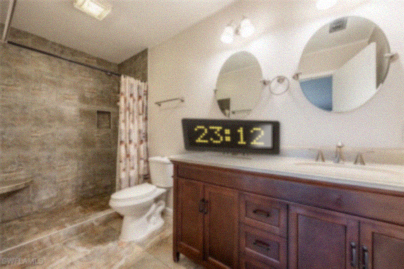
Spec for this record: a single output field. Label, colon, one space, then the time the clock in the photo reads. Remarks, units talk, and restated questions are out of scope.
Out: 23:12
